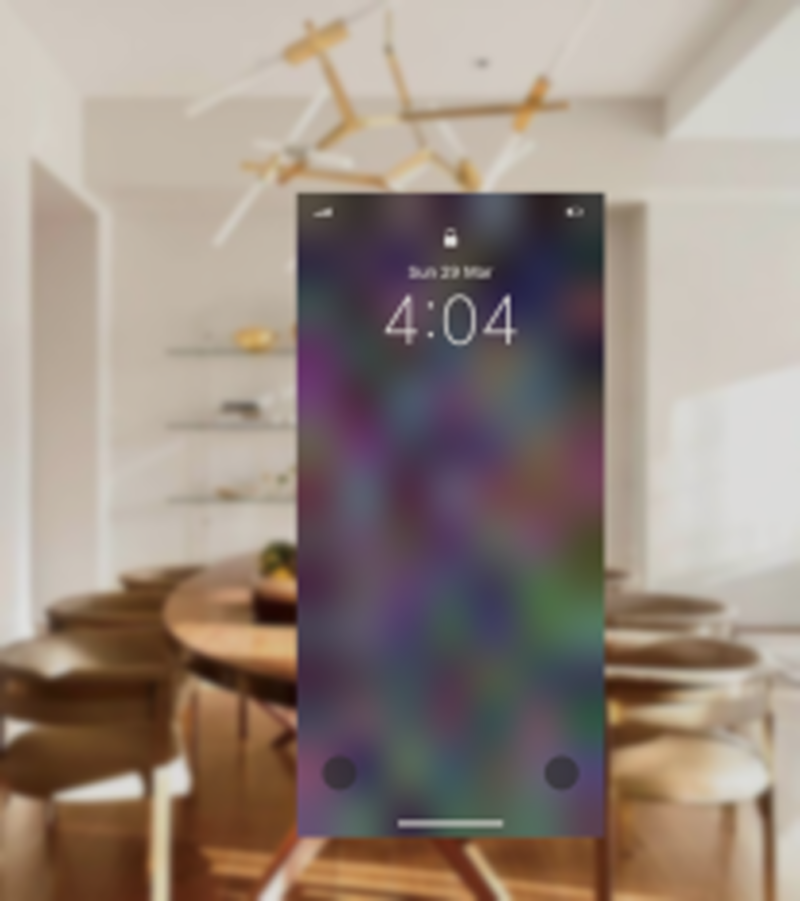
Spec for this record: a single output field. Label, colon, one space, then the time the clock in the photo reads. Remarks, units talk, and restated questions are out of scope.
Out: 4:04
